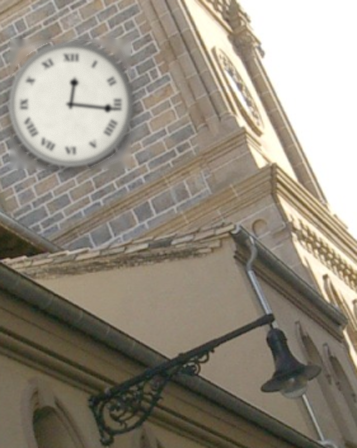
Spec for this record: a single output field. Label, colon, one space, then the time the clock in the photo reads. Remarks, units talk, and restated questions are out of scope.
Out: 12:16
